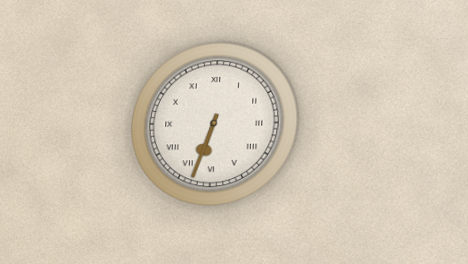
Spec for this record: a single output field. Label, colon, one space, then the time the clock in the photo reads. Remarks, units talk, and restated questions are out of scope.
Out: 6:33
